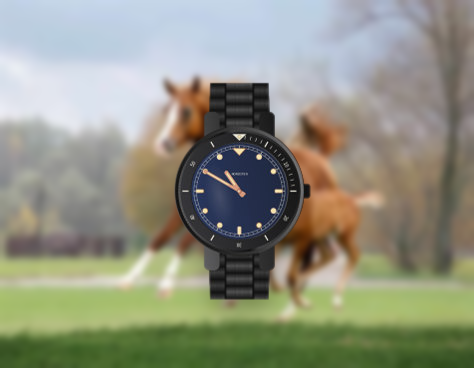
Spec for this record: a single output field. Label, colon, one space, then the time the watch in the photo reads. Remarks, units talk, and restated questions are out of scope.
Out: 10:50
